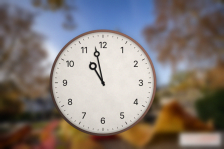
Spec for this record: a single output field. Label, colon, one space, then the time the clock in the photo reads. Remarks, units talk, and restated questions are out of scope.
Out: 10:58
